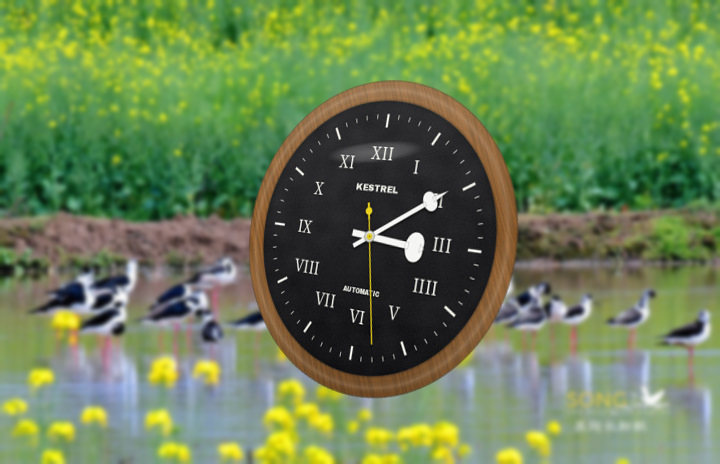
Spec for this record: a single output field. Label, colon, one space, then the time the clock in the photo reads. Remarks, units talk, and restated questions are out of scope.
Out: 3:09:28
